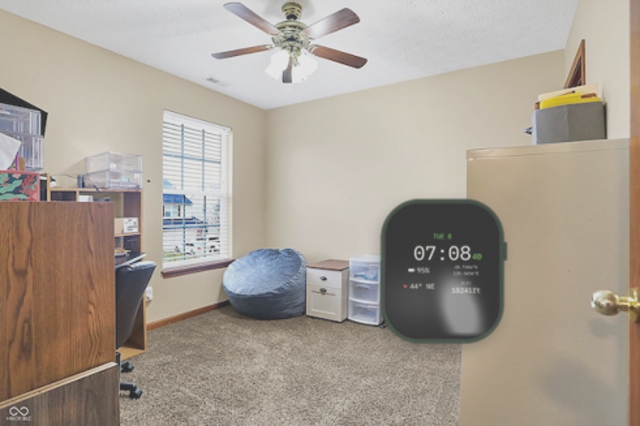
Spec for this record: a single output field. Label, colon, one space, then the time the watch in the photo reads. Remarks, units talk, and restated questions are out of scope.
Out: 7:08
